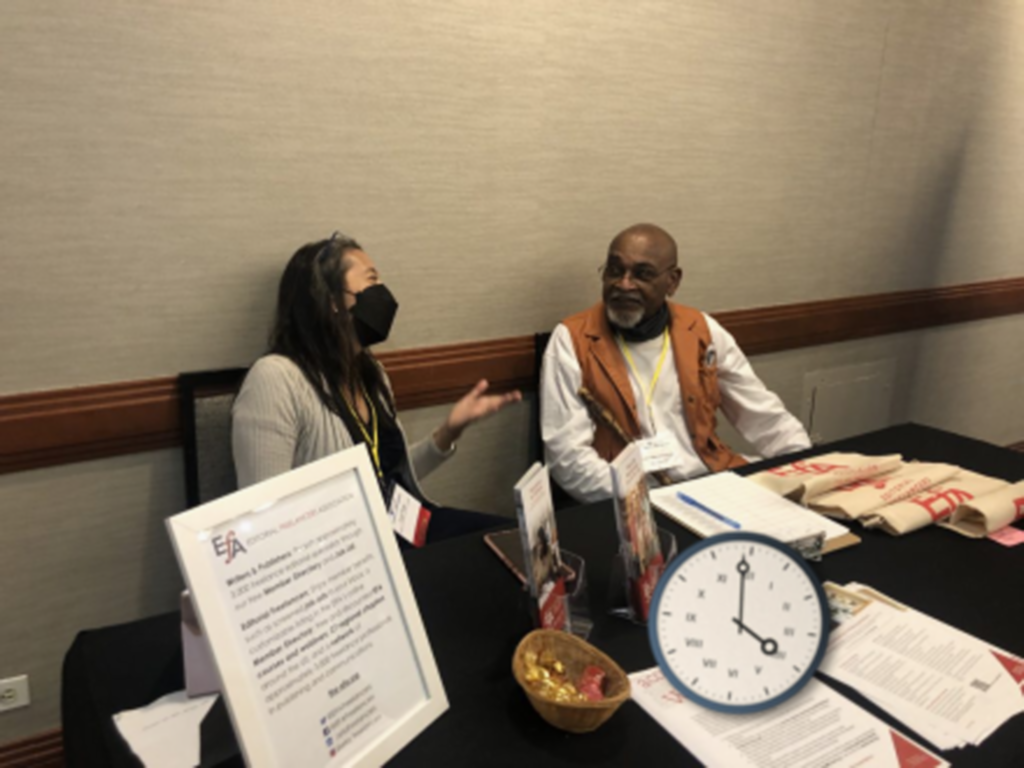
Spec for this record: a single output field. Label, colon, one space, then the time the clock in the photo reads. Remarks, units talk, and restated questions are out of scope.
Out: 3:59
